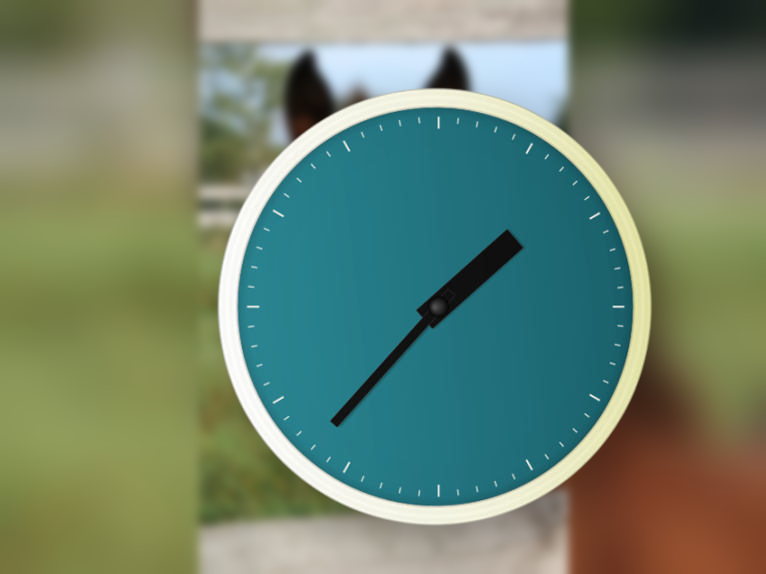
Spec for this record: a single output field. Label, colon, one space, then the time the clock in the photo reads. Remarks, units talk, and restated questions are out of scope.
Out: 1:37
